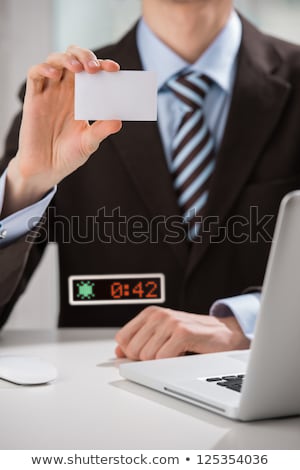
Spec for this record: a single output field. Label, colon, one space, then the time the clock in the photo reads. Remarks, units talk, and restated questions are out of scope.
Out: 0:42
